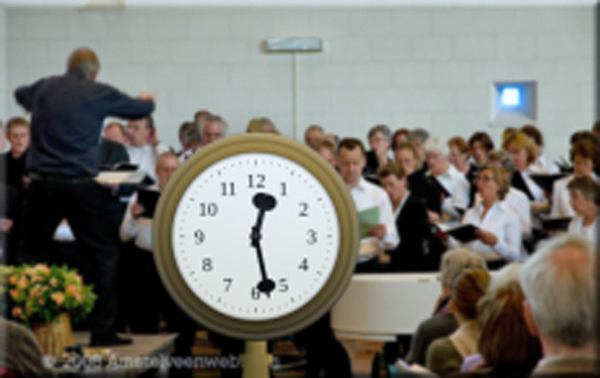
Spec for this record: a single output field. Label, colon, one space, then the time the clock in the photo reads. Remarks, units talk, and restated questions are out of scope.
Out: 12:28
